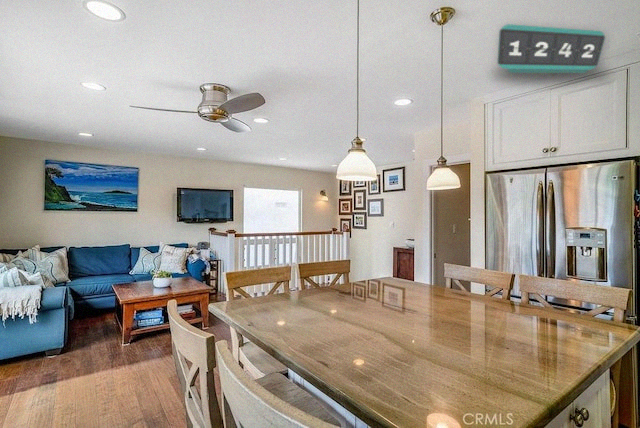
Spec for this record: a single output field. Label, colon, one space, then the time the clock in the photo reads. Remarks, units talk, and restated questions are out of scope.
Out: 12:42
